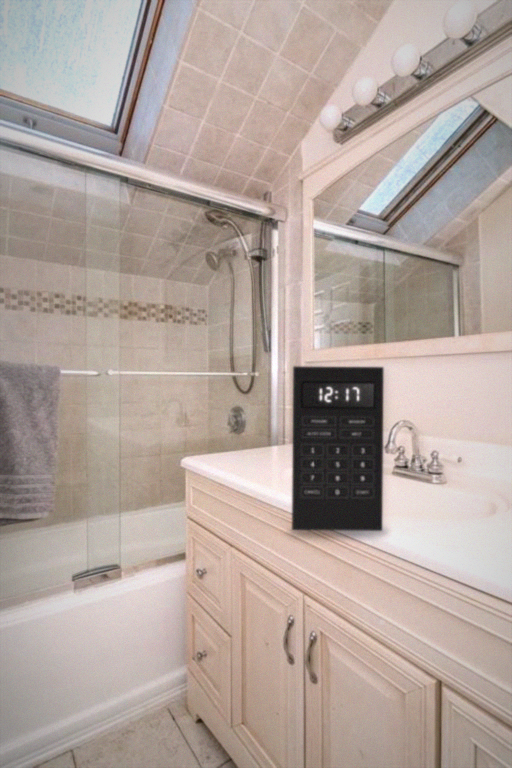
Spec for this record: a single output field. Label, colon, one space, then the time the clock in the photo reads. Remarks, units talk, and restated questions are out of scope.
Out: 12:17
